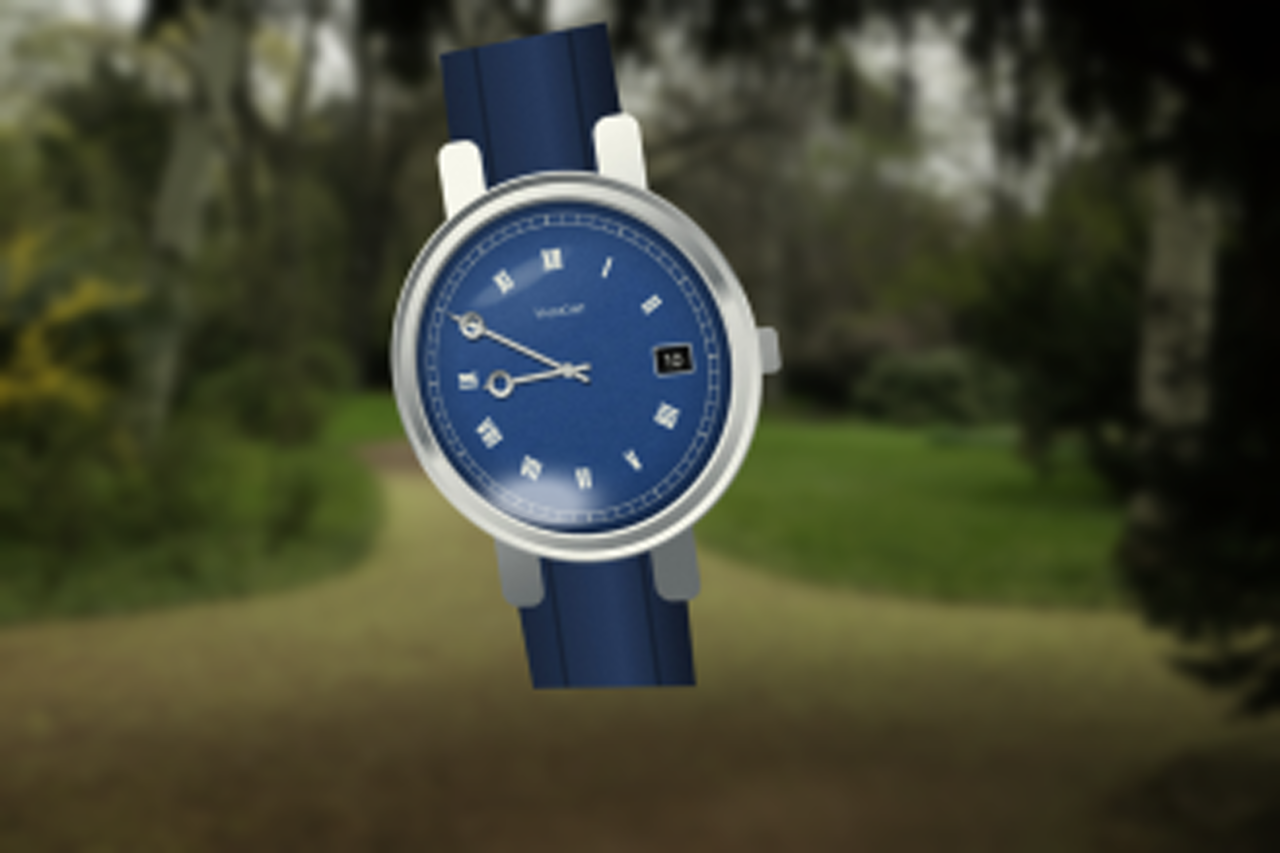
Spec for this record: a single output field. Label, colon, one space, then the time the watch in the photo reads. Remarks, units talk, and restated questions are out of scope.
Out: 8:50
